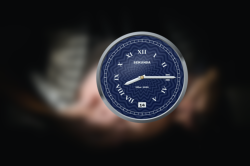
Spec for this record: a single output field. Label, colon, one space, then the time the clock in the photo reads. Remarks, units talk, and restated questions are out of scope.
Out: 8:15
